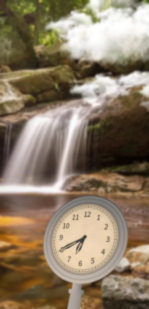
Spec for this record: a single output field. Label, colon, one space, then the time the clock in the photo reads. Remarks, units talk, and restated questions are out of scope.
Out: 6:40
